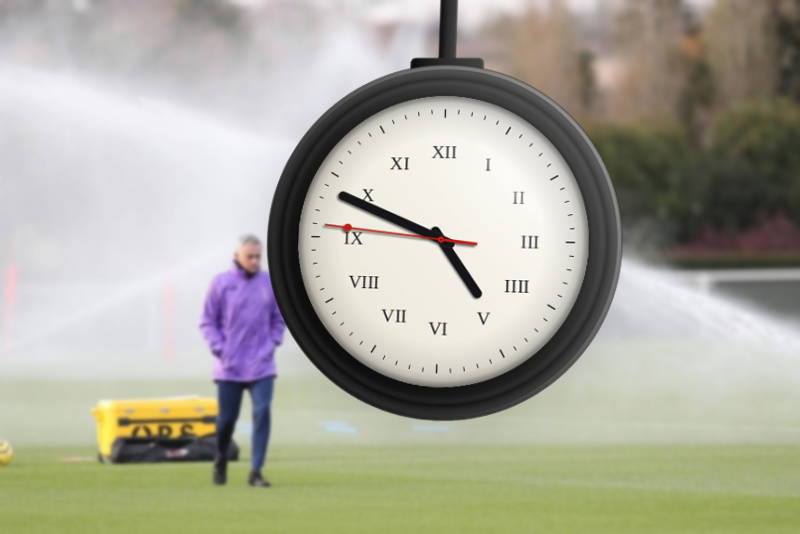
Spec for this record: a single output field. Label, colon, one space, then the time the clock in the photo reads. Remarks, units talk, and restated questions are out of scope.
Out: 4:48:46
